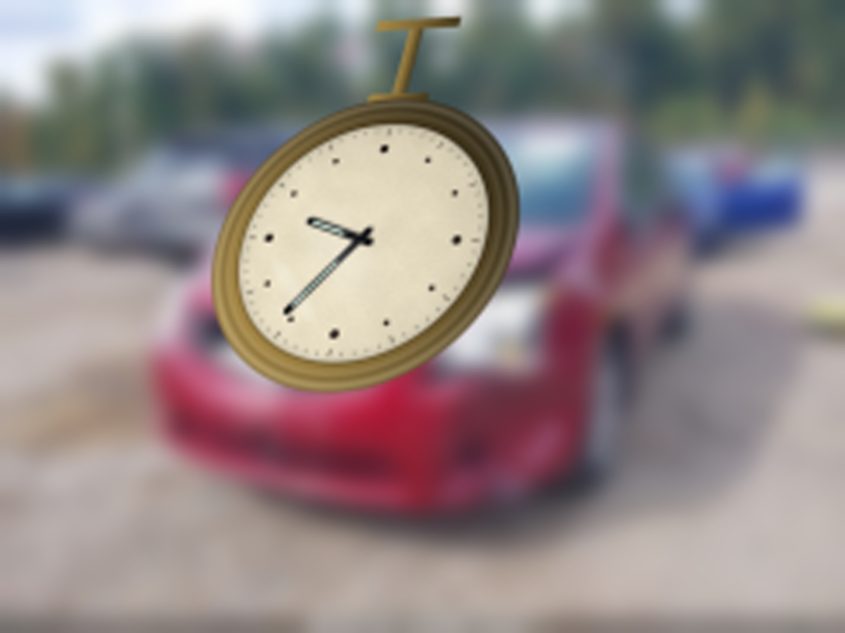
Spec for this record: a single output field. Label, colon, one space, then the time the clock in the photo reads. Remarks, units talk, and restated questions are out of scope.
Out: 9:36
